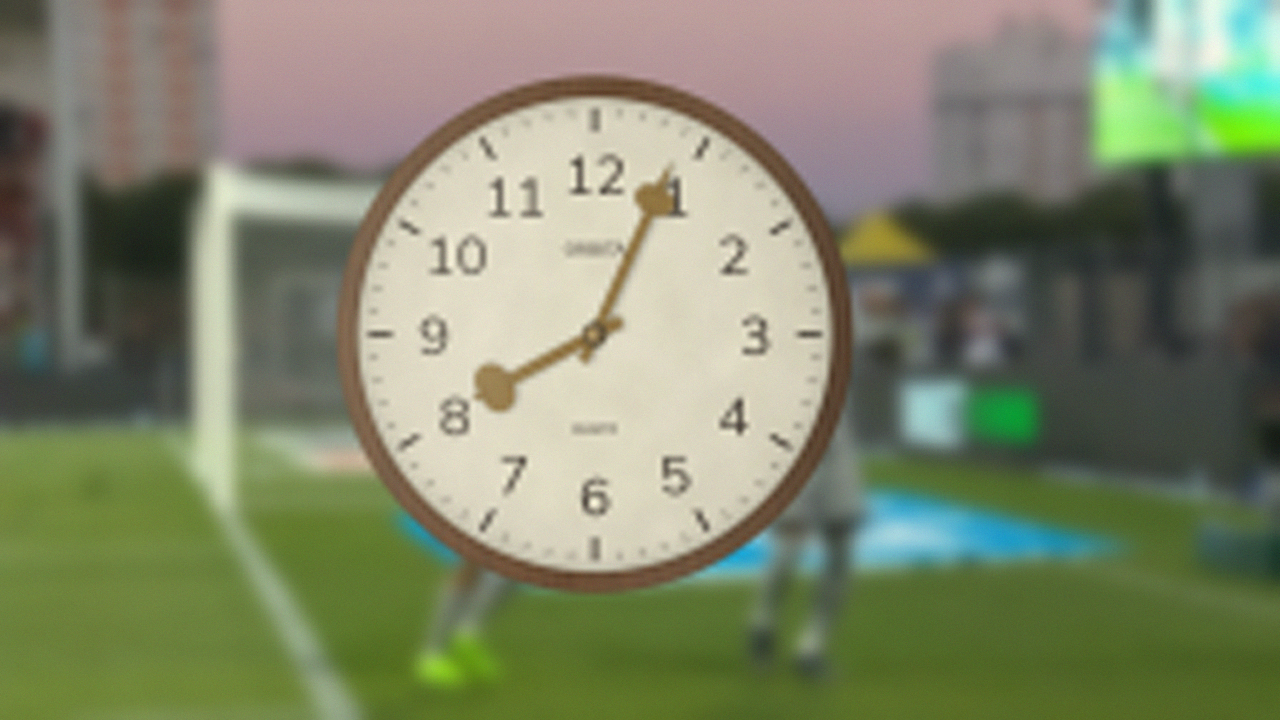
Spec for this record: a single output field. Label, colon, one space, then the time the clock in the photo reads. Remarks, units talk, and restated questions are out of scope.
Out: 8:04
